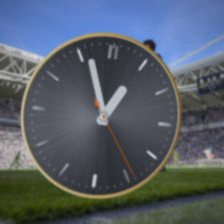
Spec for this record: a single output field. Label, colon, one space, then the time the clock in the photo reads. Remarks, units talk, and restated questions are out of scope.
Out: 12:56:24
